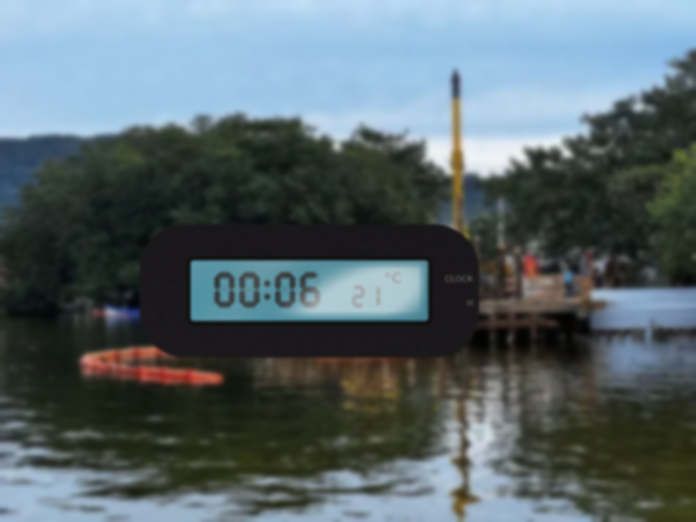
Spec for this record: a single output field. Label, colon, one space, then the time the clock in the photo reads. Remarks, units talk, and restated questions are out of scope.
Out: 0:06
